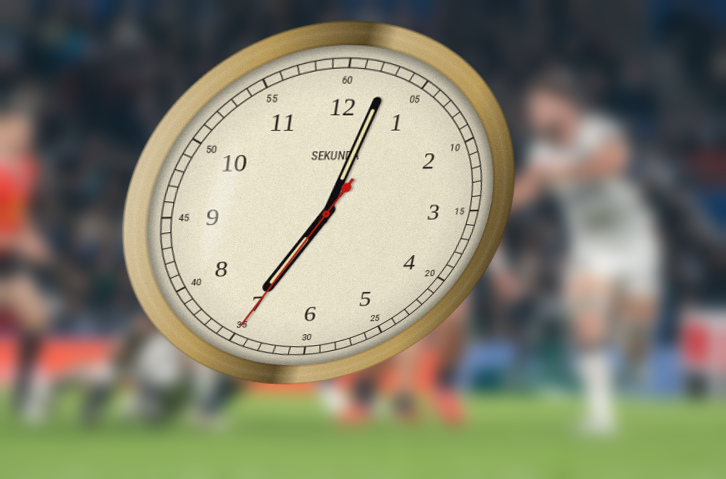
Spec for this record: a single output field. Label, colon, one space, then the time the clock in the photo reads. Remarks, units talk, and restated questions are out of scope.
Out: 7:02:35
